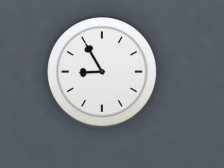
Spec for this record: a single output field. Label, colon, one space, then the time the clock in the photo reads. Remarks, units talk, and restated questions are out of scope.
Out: 8:55
